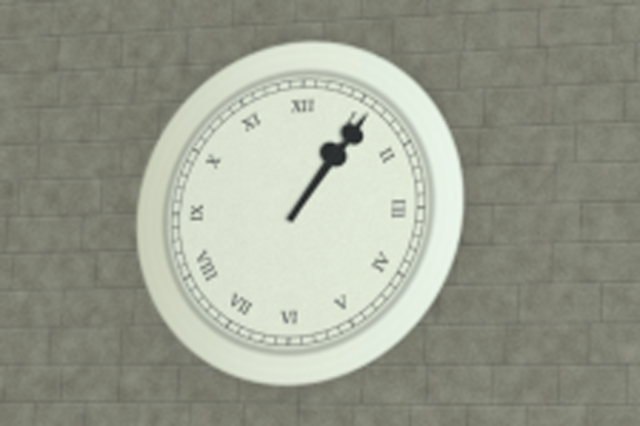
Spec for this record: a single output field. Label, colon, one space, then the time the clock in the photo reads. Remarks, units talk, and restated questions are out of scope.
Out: 1:06
